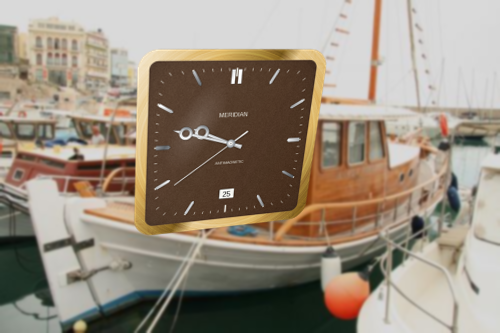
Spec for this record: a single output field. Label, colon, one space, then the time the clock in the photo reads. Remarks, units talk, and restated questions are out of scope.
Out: 9:47:39
